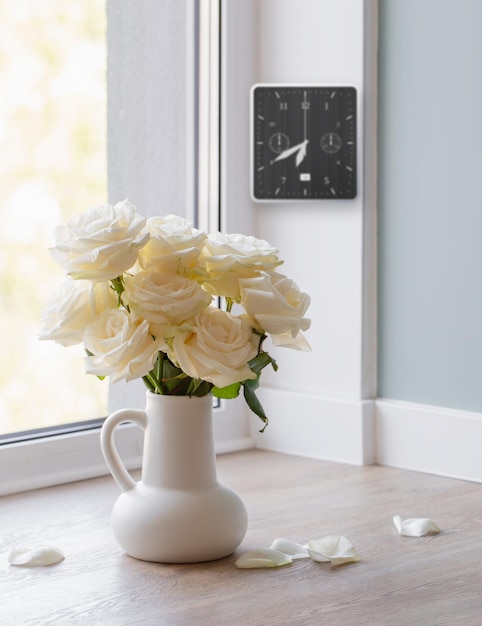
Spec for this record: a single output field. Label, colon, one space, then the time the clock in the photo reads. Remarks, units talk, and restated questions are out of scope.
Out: 6:40
